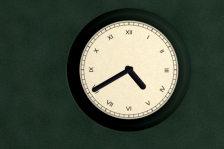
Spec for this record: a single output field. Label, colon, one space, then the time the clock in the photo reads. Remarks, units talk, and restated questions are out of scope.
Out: 4:40
